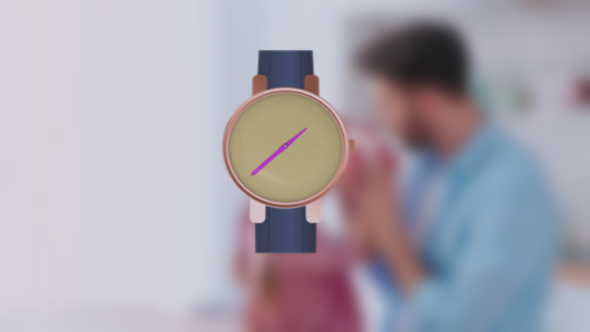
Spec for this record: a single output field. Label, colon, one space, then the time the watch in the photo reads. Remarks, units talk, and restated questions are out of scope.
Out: 1:38
